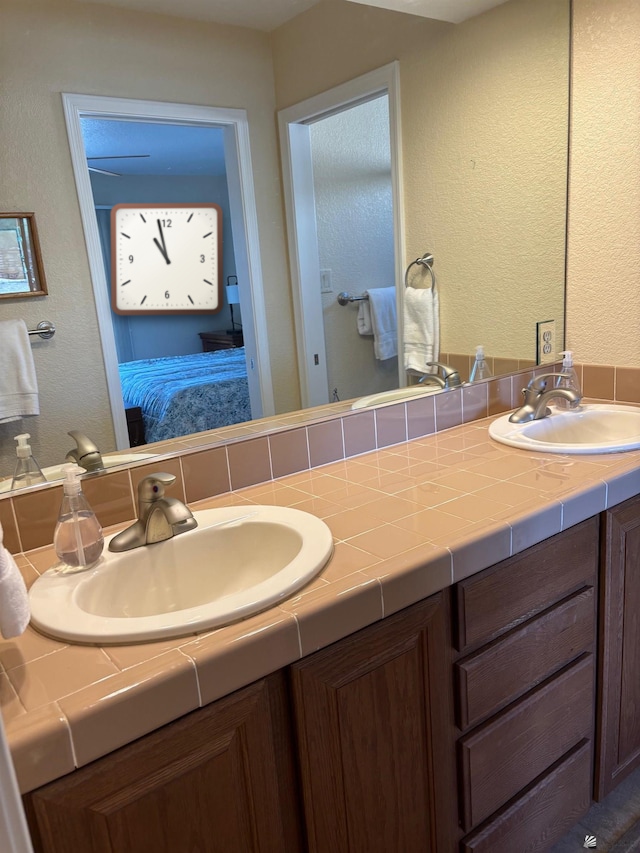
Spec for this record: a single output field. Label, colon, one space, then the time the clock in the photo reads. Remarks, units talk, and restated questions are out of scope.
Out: 10:58
